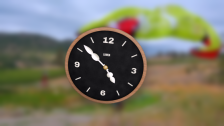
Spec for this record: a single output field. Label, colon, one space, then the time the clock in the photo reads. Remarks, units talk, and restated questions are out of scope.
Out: 4:52
